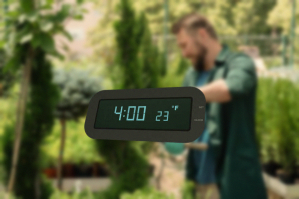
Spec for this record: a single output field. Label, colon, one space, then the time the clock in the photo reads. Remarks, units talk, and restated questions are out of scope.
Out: 4:00
